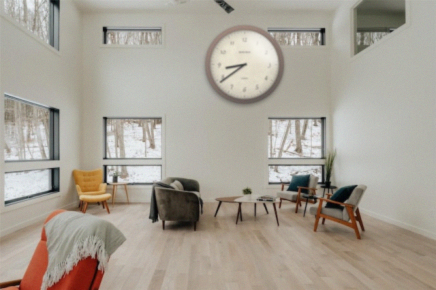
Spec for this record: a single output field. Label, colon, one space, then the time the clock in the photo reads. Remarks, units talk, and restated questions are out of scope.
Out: 8:39
